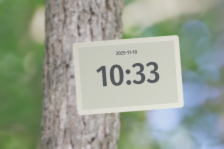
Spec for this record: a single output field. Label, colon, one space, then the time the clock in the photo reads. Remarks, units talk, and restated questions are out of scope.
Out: 10:33
